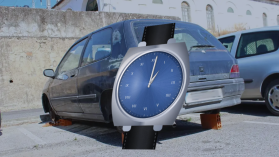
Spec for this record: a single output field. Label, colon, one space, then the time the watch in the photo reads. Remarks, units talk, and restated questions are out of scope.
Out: 1:01
